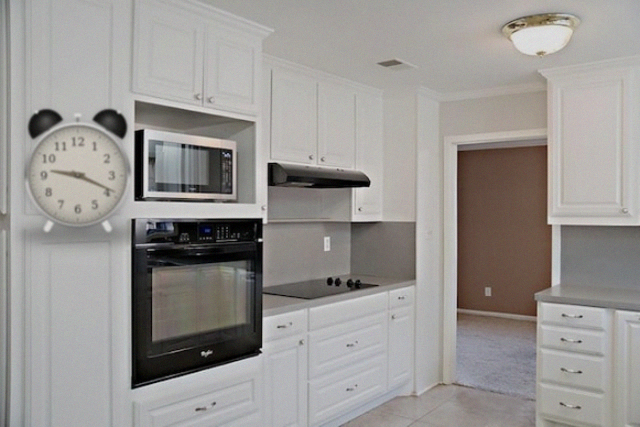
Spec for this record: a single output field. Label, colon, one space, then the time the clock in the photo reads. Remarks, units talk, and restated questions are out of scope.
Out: 9:19
